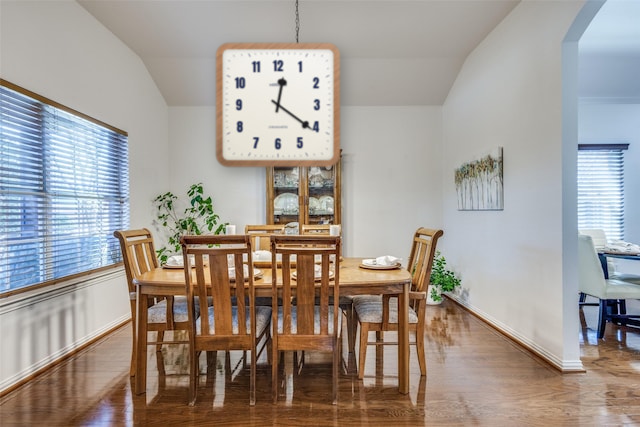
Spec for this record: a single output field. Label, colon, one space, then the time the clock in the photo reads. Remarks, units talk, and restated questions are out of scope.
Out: 12:21
